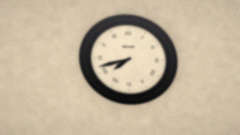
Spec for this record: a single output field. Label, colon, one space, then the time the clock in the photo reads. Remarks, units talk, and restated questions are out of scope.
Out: 7:42
